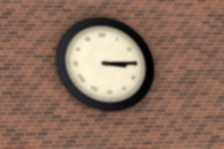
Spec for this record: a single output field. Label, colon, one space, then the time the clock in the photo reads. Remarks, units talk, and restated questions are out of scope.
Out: 3:15
